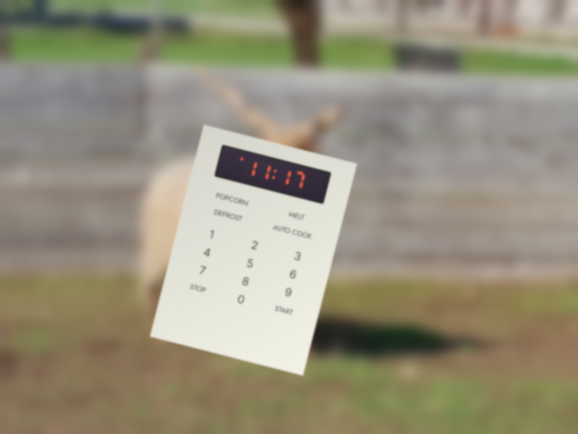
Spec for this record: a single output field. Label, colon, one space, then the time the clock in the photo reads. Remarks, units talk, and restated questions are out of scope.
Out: 11:17
